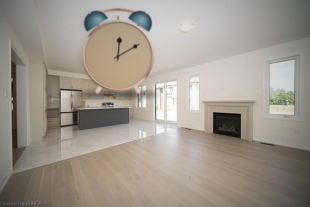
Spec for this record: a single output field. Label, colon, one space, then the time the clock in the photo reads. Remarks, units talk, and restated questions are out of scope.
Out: 12:10
